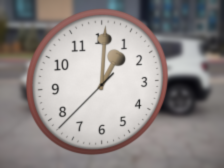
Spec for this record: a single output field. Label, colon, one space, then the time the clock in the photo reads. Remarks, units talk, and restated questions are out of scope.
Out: 1:00:38
